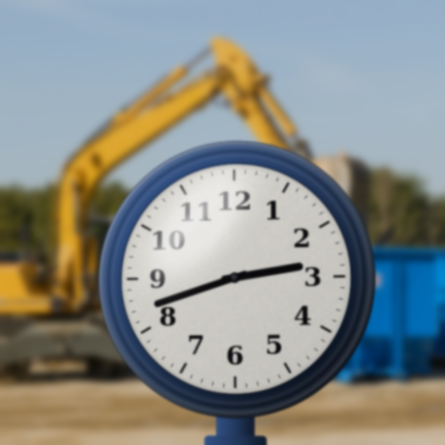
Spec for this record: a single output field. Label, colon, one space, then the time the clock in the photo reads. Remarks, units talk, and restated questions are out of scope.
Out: 2:42
